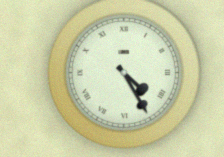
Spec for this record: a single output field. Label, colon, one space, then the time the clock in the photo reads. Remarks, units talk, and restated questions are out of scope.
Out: 4:25
